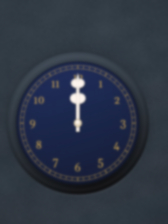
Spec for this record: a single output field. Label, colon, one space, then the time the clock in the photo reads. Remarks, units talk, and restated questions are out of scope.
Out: 12:00
